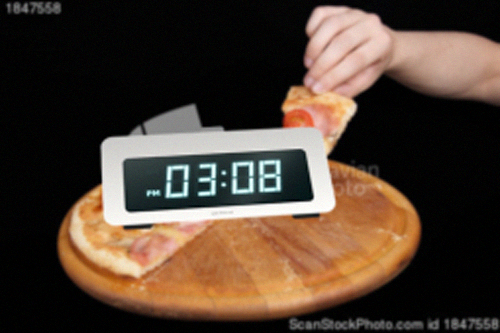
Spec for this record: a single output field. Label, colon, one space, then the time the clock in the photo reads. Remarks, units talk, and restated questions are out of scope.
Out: 3:08
